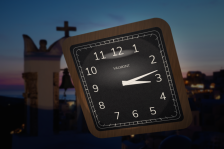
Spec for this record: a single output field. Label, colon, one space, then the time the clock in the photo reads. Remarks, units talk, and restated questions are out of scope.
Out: 3:13
